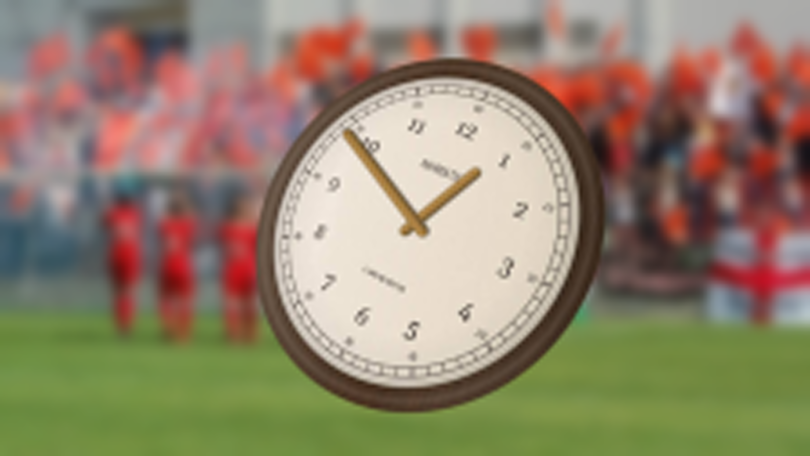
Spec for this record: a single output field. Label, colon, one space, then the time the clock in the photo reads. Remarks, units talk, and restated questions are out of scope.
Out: 12:49
